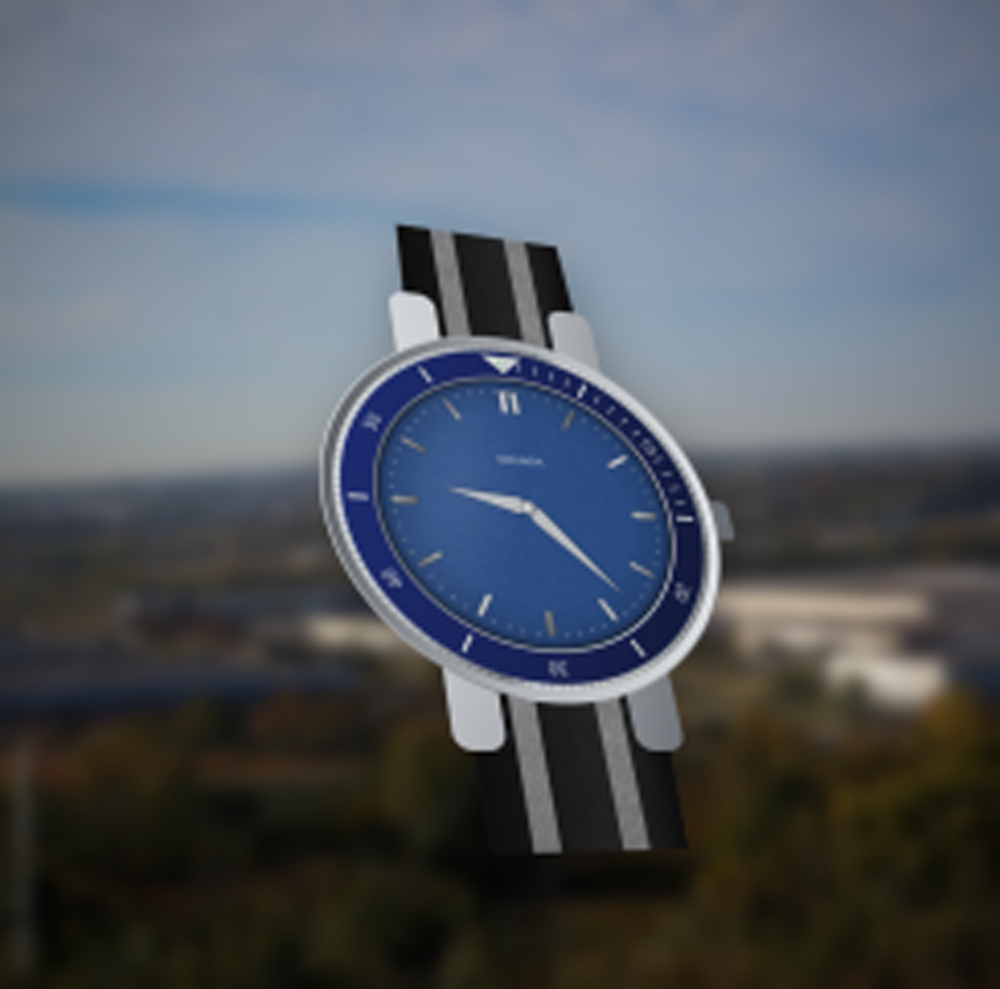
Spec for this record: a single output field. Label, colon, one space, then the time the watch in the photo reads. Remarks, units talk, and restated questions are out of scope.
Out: 9:23
